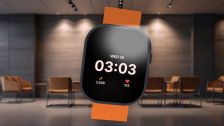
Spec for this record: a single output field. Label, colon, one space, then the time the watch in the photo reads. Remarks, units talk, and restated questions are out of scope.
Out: 3:03
